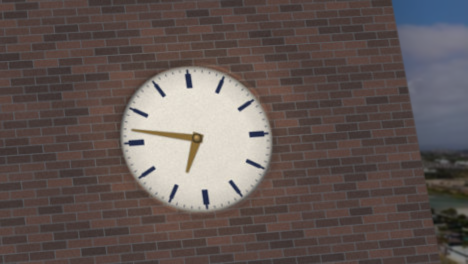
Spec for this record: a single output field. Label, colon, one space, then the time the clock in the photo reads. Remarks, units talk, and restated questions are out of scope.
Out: 6:47
